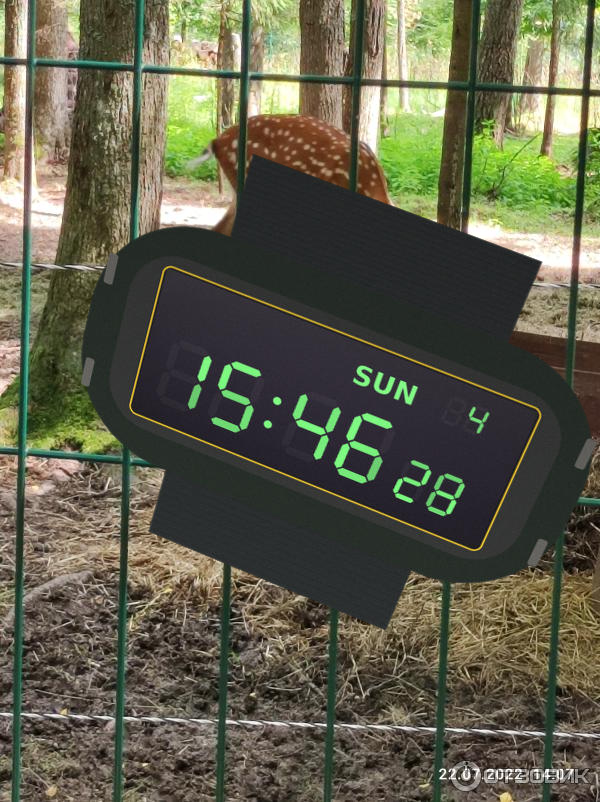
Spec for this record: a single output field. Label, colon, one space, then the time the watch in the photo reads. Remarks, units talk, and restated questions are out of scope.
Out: 15:46:28
